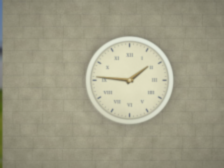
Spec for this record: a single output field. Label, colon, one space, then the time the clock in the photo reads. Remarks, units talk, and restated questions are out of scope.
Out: 1:46
